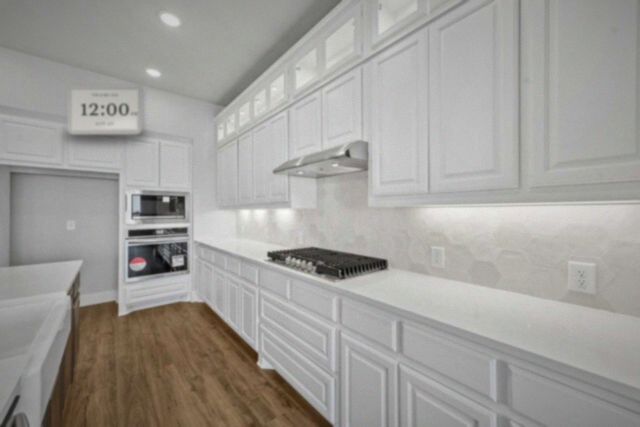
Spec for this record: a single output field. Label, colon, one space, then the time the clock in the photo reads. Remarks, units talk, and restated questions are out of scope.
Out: 12:00
